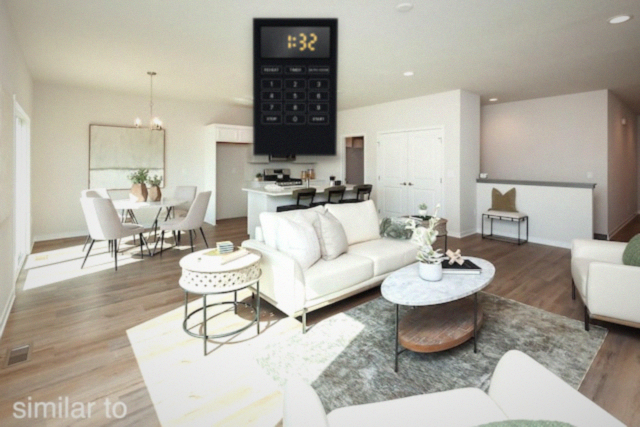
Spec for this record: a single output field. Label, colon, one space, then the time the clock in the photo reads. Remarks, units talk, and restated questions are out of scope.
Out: 1:32
